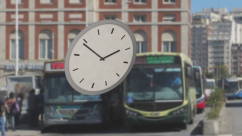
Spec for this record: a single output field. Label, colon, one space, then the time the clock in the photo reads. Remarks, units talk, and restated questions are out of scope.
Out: 1:49
